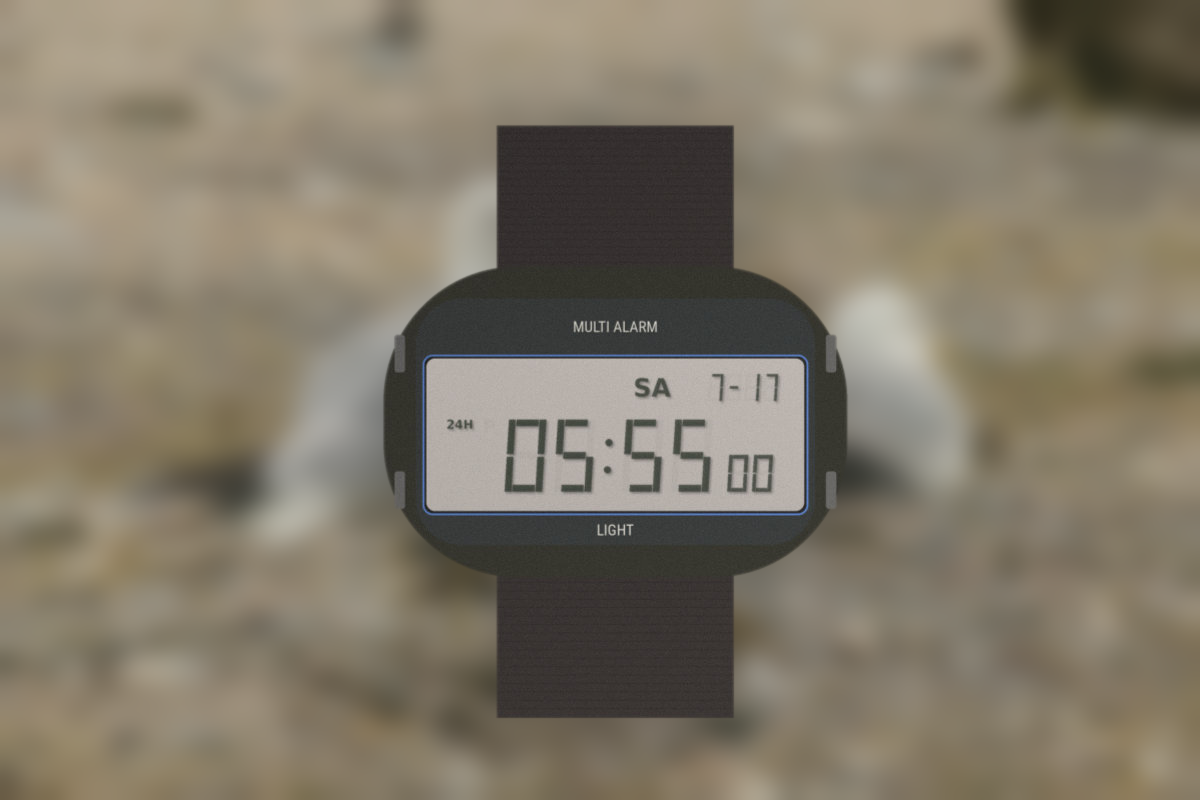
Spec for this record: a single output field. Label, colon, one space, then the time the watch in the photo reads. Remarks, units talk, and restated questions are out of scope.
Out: 5:55:00
